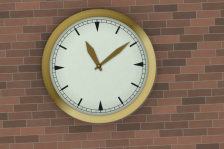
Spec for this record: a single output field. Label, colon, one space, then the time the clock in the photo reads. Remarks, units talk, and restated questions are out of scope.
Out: 11:09
